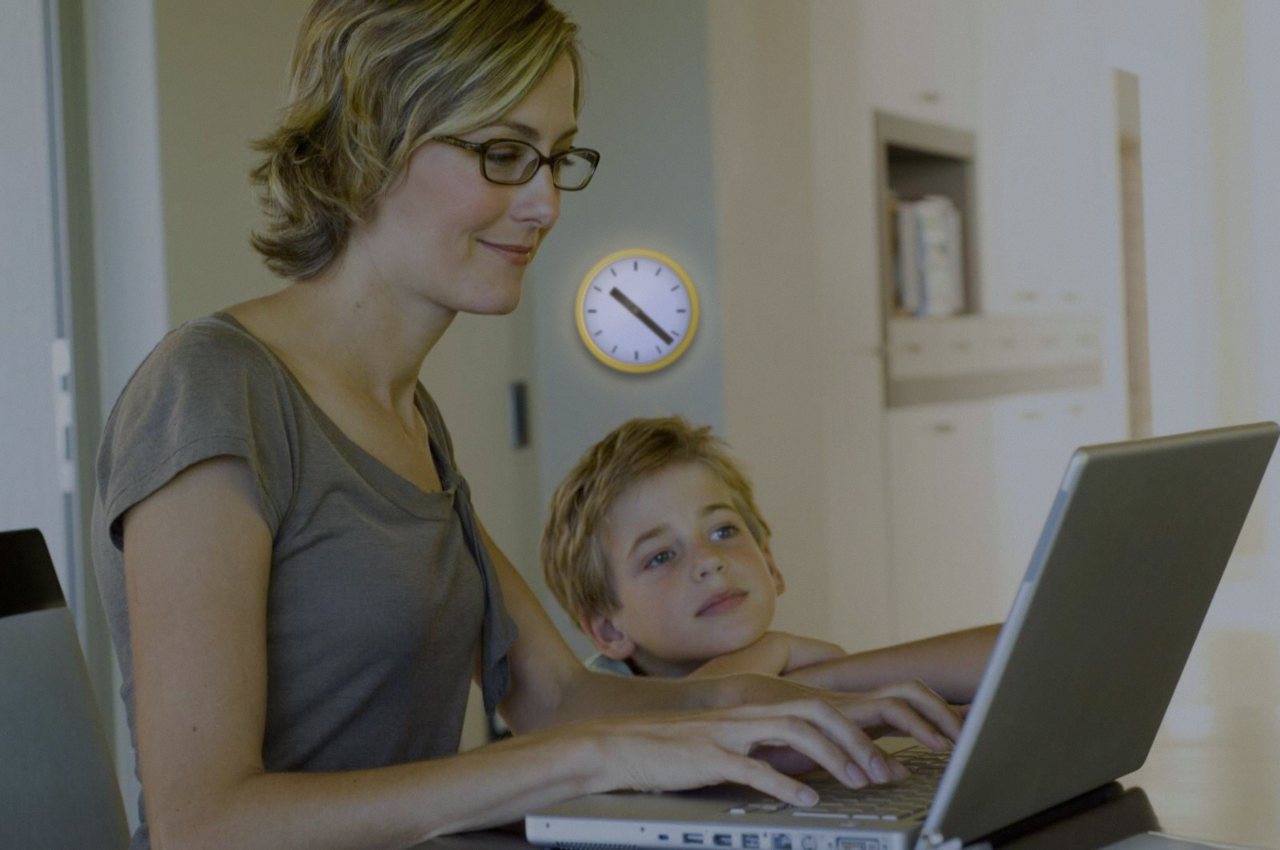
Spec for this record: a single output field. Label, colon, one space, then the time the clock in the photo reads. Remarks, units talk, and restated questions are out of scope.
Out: 10:22
